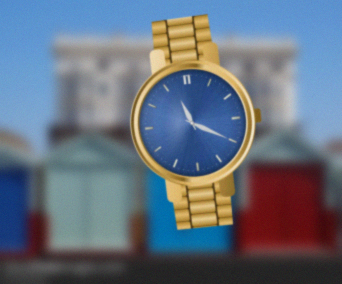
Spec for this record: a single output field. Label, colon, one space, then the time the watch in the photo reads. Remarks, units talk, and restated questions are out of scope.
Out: 11:20
